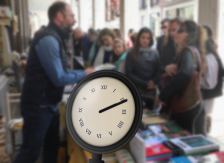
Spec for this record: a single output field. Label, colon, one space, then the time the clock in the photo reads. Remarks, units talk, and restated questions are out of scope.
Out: 2:11
